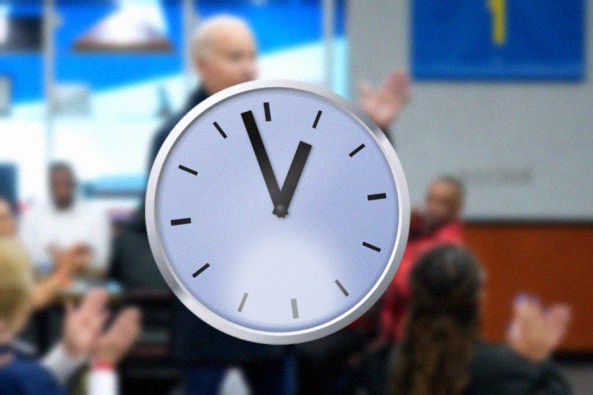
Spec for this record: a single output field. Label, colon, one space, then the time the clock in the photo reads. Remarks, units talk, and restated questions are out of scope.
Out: 12:58
